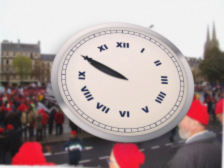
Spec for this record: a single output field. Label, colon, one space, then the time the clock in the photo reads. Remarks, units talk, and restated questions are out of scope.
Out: 9:50
